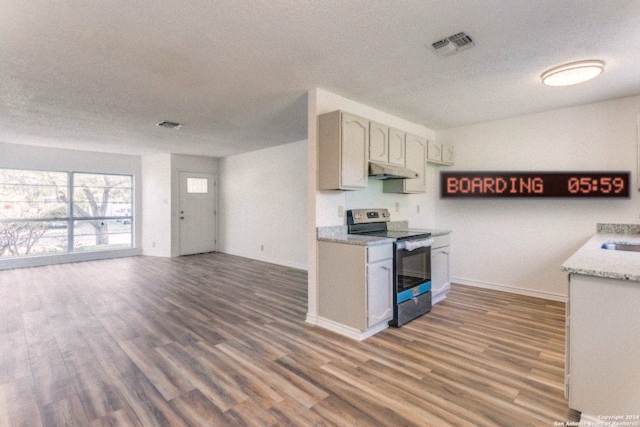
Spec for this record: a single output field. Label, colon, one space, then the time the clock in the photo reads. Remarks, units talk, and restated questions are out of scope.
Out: 5:59
